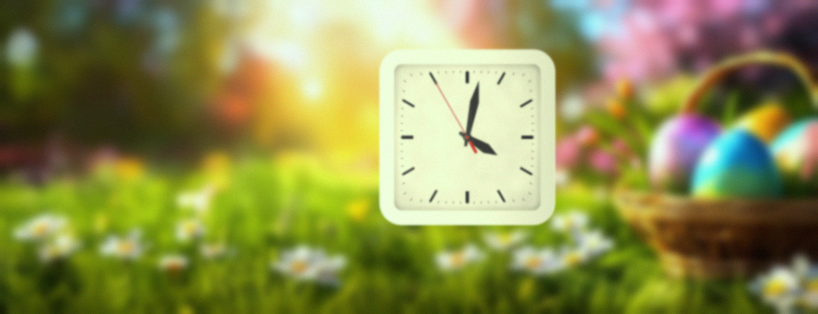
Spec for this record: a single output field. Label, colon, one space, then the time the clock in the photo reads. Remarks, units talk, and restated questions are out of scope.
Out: 4:01:55
